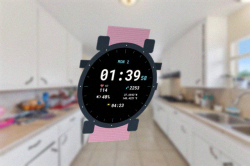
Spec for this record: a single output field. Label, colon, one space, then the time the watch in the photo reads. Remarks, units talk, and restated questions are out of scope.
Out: 1:39
